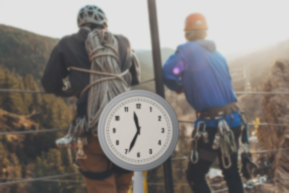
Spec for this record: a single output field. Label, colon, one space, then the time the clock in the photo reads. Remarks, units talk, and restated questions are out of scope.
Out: 11:34
